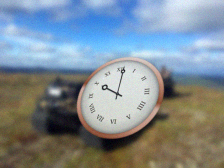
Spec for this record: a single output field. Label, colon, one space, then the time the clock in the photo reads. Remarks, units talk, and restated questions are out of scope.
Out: 10:01
